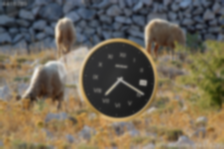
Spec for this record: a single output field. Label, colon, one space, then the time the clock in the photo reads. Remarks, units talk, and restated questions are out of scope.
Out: 7:19
